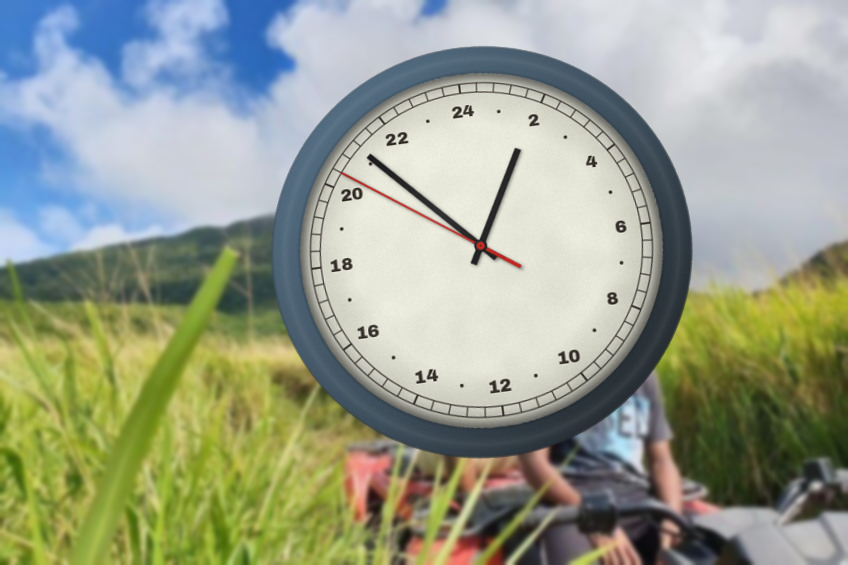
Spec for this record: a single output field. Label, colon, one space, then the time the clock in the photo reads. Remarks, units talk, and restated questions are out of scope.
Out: 1:52:51
